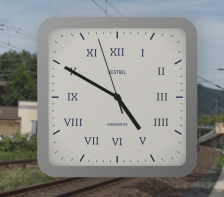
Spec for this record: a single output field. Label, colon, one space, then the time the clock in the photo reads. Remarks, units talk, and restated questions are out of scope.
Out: 4:49:57
